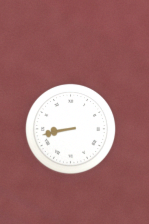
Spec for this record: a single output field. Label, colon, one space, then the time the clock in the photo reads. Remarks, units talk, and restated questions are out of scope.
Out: 8:43
